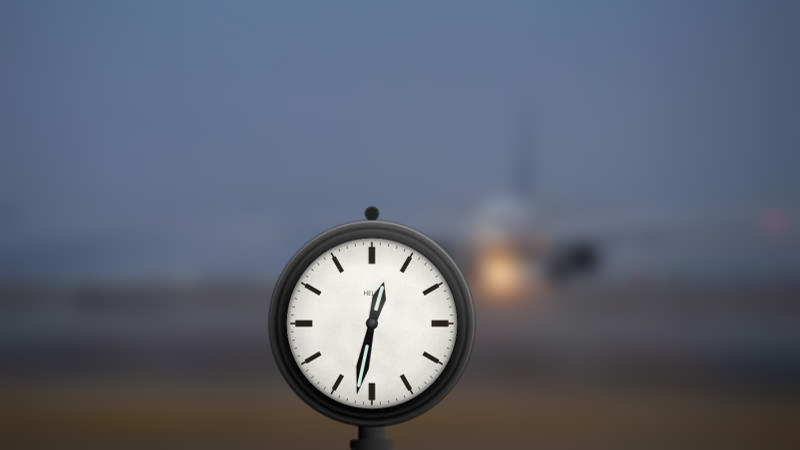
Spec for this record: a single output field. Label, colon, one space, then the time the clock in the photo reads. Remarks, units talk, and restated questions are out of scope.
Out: 12:32
